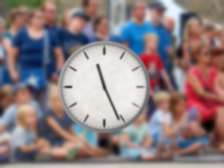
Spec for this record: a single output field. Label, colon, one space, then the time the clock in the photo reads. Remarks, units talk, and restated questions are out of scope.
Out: 11:26
